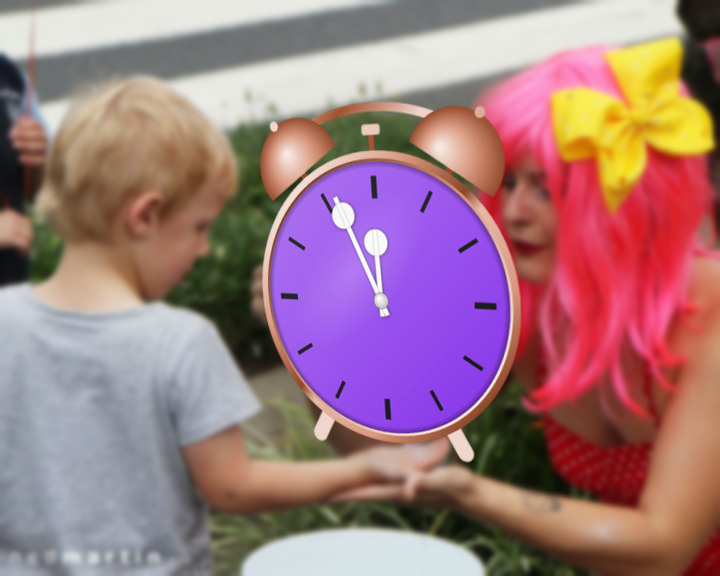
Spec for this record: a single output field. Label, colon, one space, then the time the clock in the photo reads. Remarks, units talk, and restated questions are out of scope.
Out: 11:56
